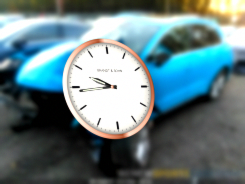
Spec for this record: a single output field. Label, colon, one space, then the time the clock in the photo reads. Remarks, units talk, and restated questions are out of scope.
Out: 9:44
